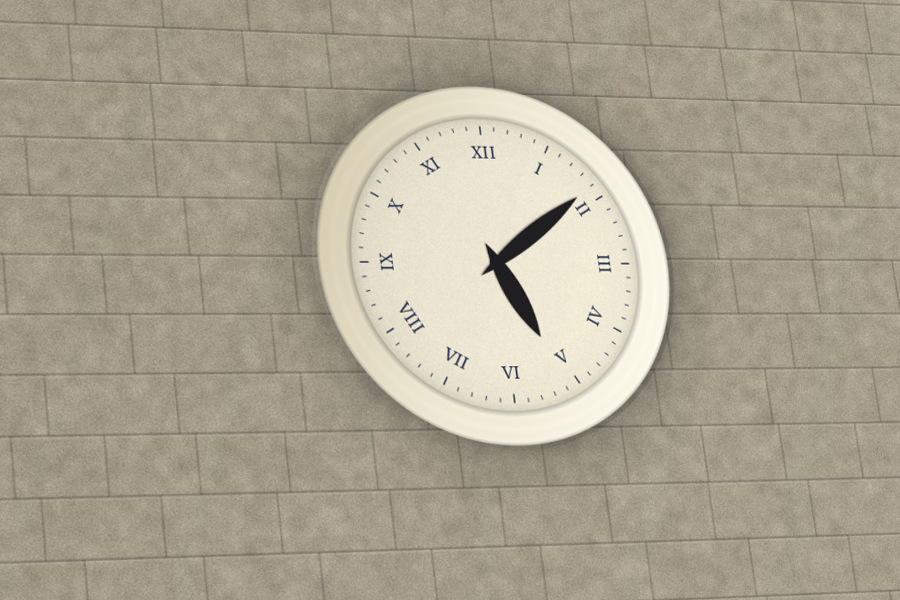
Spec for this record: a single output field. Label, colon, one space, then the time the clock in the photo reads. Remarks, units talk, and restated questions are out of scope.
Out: 5:09
